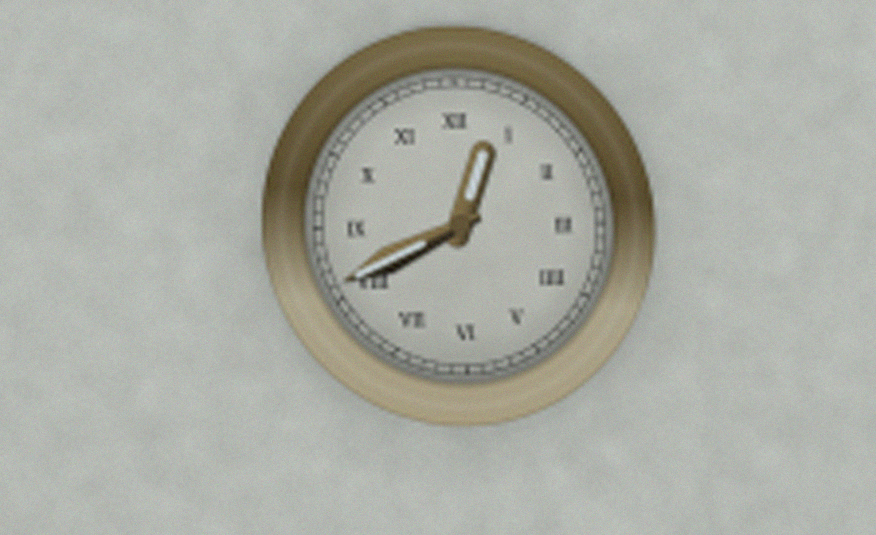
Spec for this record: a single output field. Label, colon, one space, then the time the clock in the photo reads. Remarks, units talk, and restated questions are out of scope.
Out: 12:41
